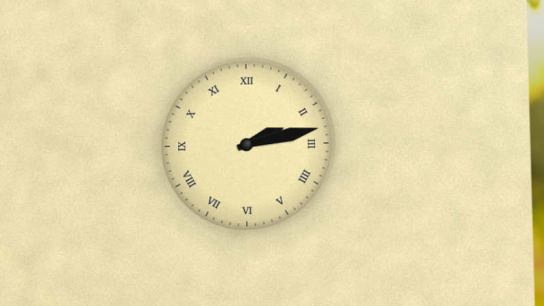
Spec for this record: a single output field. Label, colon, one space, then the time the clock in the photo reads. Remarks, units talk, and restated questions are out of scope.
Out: 2:13
